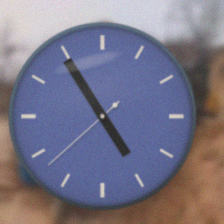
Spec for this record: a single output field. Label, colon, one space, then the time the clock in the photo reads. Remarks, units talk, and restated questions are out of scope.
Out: 4:54:38
